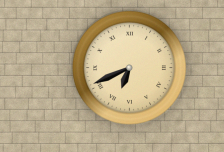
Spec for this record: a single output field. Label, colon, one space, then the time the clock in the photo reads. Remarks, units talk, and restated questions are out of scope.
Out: 6:41
